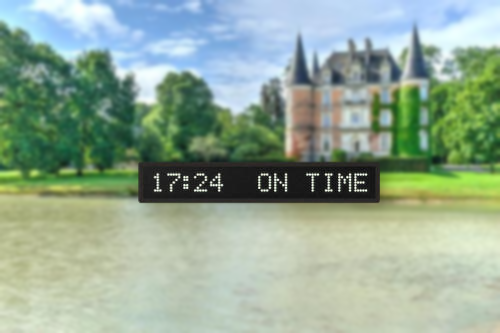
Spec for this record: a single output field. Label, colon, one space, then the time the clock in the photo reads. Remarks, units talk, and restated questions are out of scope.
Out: 17:24
